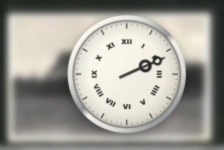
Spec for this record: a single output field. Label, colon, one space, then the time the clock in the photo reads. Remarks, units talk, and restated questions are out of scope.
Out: 2:11
